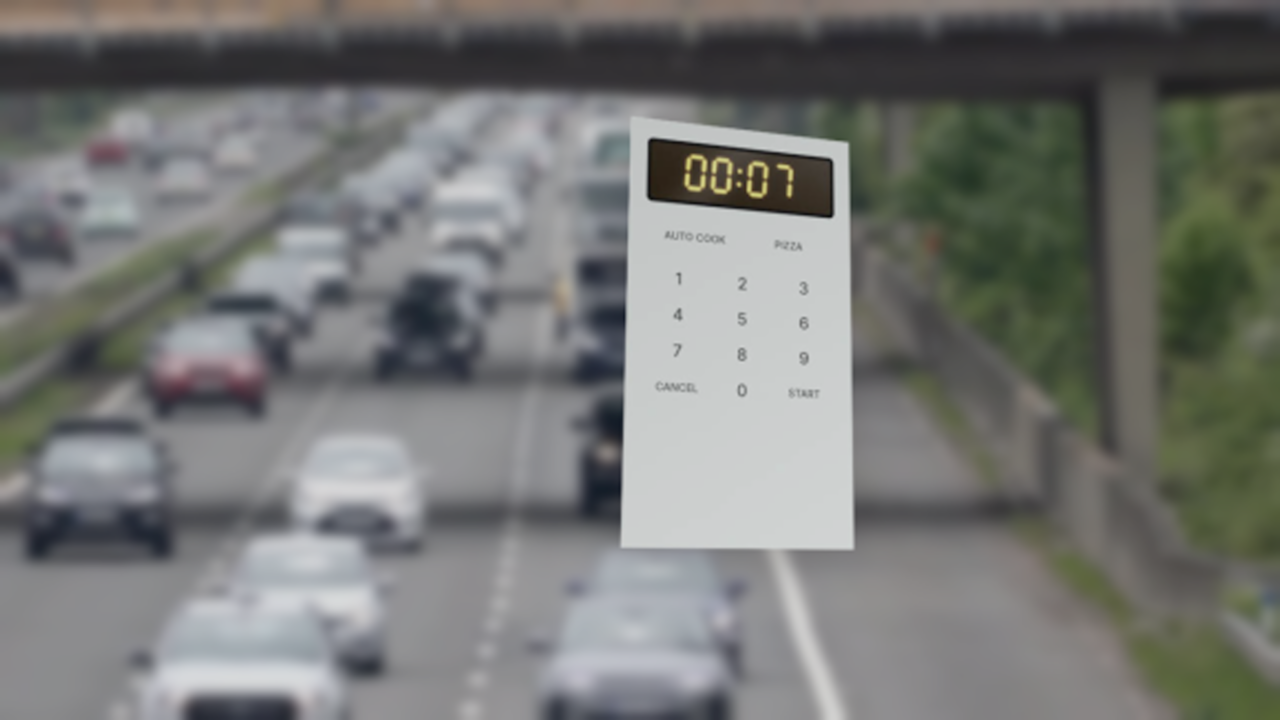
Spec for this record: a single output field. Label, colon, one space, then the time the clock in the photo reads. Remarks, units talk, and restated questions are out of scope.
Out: 0:07
